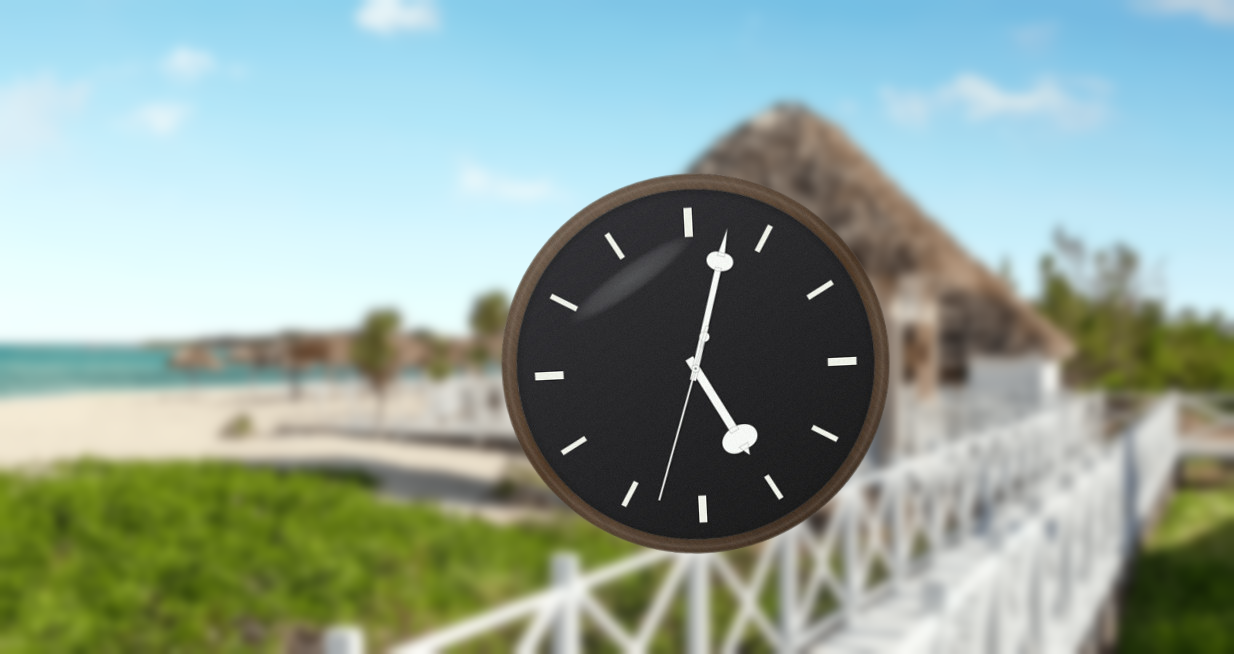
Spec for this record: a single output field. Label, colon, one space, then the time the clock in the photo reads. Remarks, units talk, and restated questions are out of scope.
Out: 5:02:33
